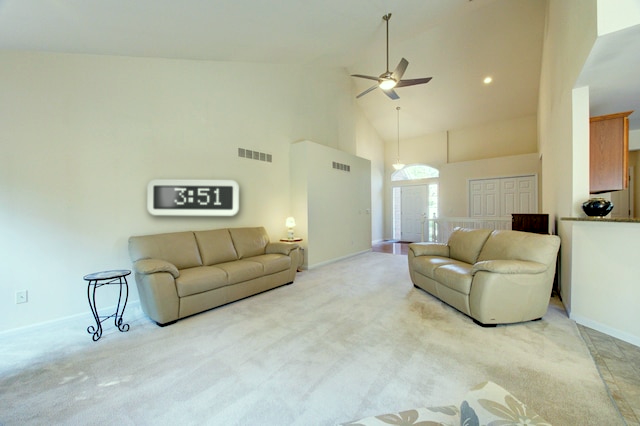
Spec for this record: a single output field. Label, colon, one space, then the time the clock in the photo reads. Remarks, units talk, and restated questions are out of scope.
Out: 3:51
